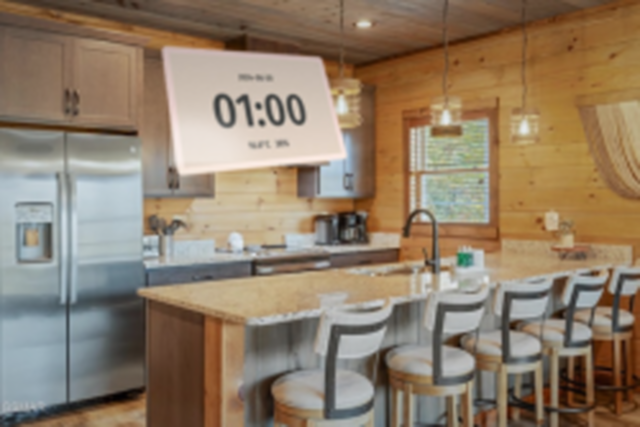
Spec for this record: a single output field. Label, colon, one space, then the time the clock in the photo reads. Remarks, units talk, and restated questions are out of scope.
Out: 1:00
